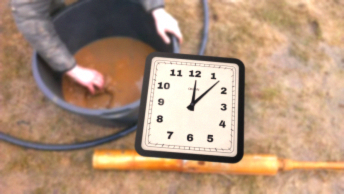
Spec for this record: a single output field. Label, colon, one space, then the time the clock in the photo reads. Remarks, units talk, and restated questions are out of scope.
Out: 12:07
